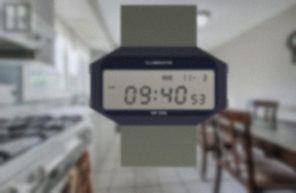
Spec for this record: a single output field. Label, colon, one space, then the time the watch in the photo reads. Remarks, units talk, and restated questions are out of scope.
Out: 9:40
